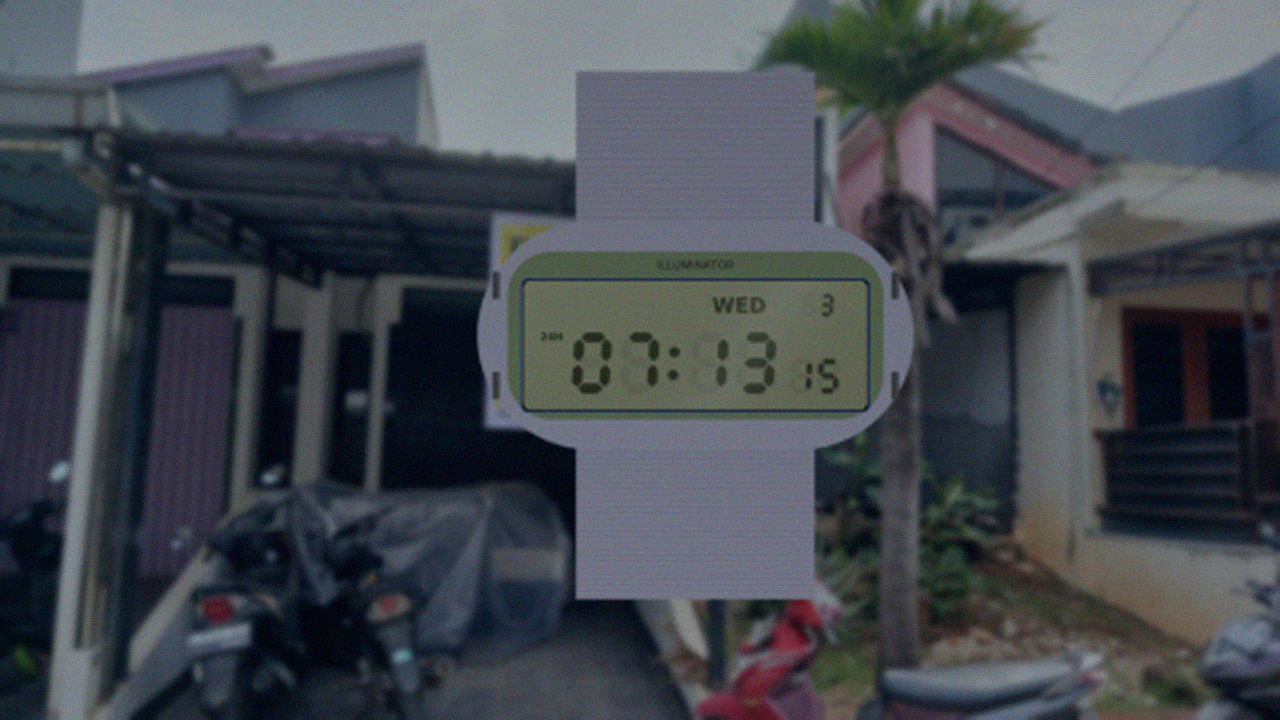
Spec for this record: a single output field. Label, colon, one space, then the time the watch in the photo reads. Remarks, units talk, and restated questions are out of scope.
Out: 7:13:15
